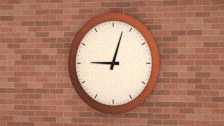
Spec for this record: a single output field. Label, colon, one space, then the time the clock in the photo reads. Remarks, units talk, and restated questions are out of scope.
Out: 9:03
